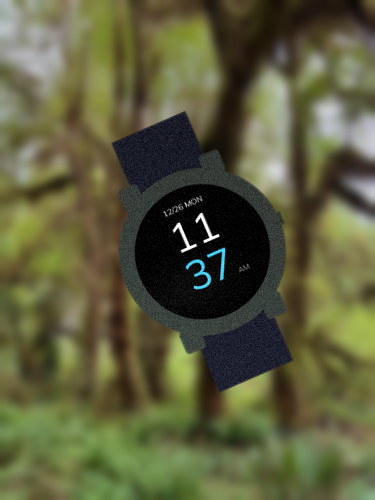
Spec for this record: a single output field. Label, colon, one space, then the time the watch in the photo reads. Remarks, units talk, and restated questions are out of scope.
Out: 11:37
